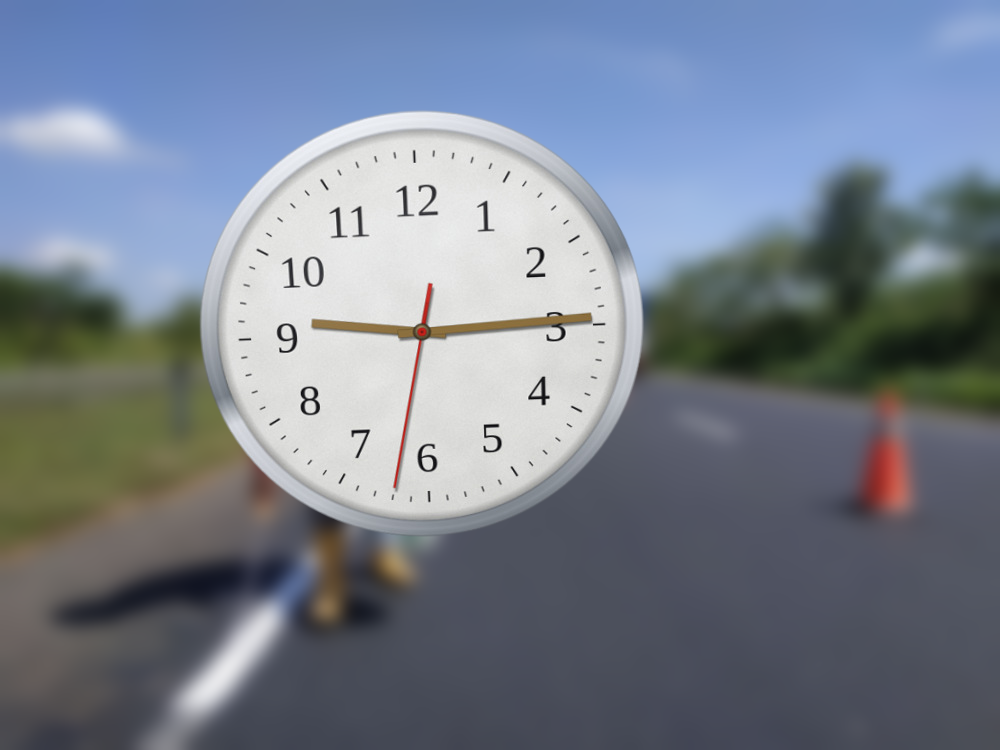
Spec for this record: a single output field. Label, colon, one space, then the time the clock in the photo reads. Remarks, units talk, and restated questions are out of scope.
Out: 9:14:32
